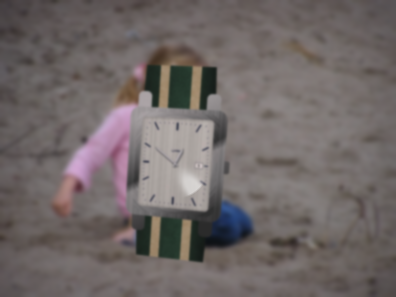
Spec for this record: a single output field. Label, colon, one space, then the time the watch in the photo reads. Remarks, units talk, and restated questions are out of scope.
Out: 12:51
